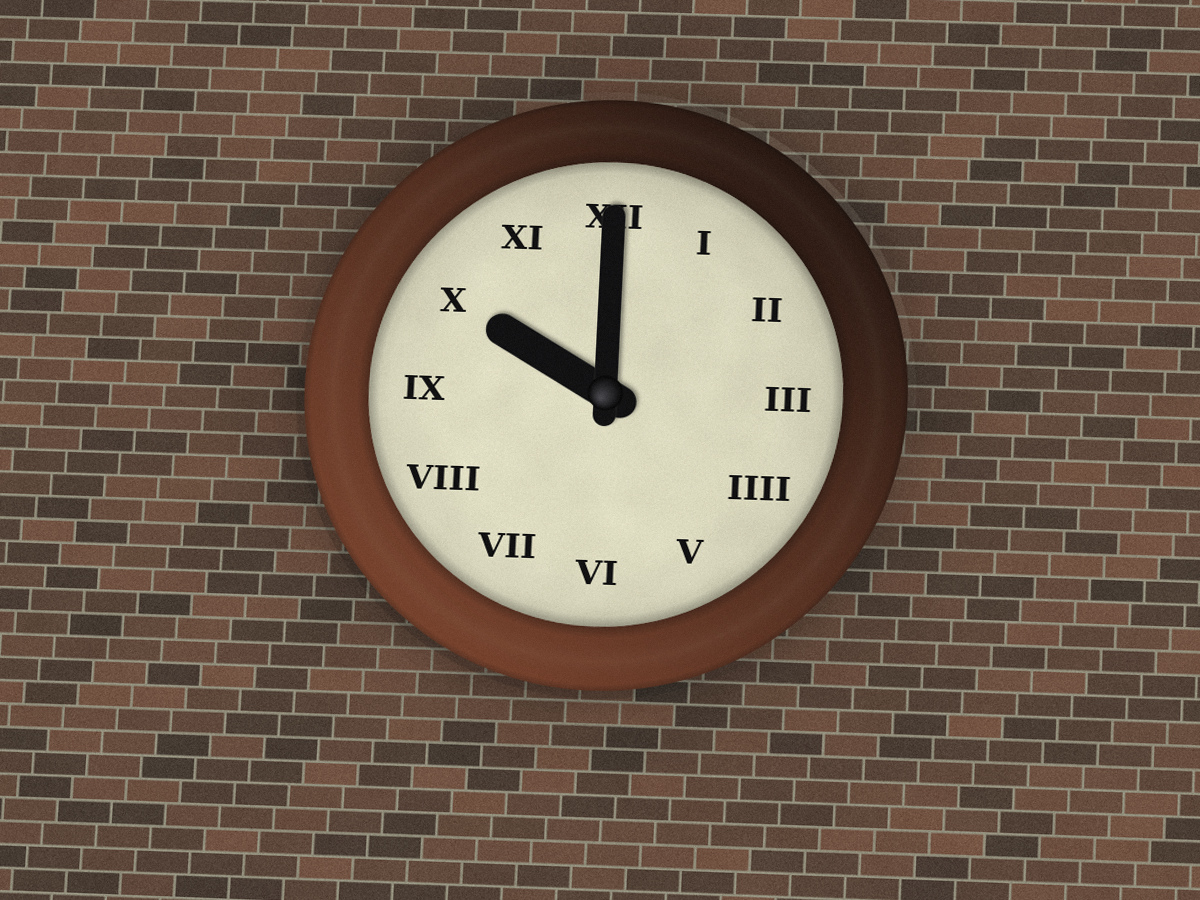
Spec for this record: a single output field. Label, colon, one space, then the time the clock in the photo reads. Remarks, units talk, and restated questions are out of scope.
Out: 10:00
